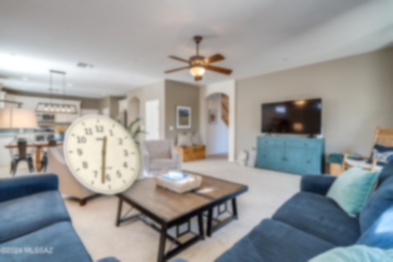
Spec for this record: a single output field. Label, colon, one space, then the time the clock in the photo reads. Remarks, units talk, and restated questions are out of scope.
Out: 12:32
